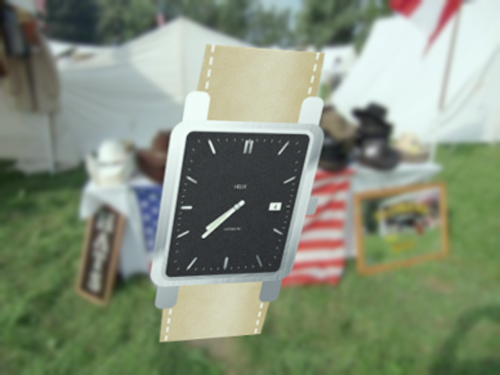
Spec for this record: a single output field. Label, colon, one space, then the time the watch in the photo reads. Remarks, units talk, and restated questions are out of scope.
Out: 7:37
